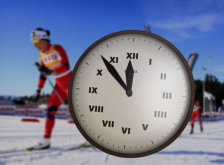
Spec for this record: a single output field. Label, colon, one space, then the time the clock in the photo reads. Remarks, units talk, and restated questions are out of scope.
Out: 11:53
